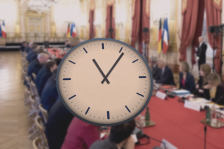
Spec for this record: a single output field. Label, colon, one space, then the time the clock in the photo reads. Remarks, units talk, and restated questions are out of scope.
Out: 11:06
